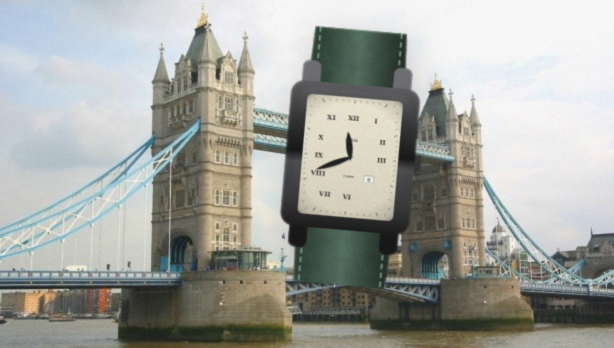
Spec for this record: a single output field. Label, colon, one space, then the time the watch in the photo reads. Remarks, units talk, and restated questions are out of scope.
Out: 11:41
